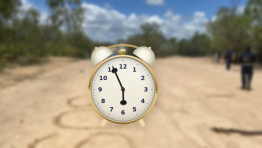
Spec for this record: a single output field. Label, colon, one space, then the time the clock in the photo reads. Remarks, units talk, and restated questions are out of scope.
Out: 5:56
